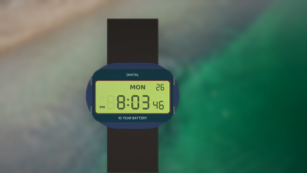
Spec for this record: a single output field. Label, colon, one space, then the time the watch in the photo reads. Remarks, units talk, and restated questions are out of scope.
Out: 8:03:46
